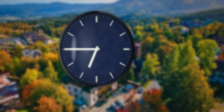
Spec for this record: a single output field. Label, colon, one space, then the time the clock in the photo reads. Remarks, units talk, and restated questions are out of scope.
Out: 6:45
